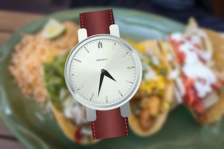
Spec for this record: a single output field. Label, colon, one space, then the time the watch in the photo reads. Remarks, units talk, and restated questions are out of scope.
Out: 4:33
